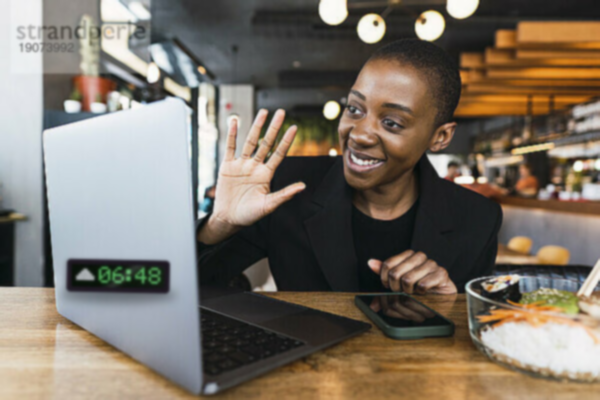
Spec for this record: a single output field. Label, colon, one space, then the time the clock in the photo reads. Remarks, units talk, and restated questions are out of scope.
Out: 6:48
